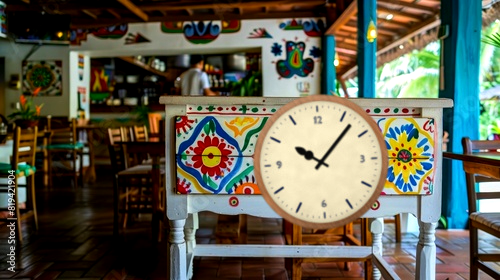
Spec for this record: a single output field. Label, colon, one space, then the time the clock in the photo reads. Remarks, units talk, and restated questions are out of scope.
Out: 10:07
